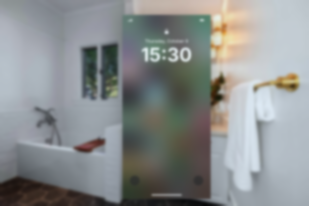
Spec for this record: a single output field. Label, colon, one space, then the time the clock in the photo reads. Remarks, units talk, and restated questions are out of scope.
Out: 15:30
